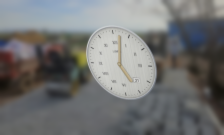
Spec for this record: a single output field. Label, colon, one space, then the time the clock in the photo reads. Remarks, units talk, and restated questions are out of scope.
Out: 5:02
